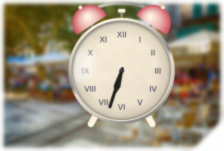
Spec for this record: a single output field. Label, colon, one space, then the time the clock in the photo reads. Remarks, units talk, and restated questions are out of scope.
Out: 6:33
